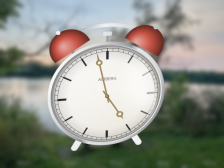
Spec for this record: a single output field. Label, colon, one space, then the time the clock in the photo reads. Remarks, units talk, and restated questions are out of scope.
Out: 4:58
